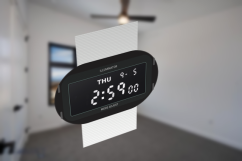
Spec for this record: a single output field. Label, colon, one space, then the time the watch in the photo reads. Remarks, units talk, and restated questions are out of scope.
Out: 2:59:00
